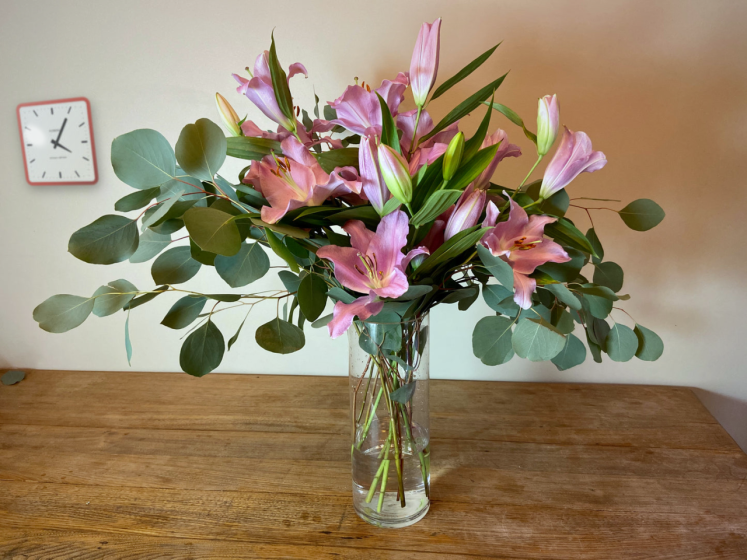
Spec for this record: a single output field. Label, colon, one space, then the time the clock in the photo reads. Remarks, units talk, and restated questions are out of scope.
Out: 4:05
